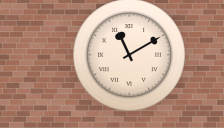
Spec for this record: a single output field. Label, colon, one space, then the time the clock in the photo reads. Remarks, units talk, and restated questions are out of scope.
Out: 11:10
